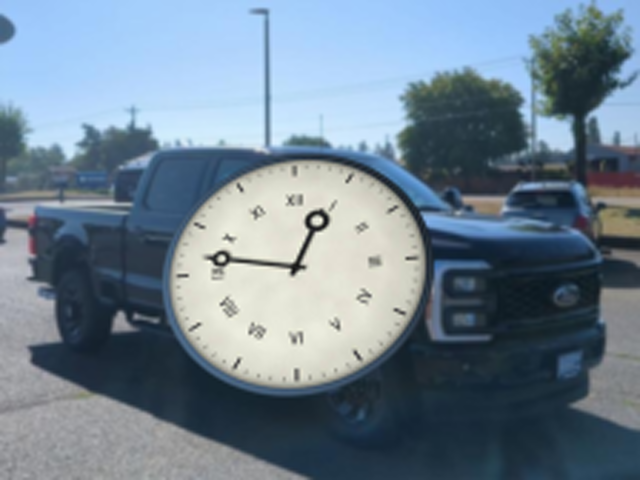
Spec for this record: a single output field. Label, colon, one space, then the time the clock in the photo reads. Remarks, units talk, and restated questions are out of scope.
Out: 12:47
